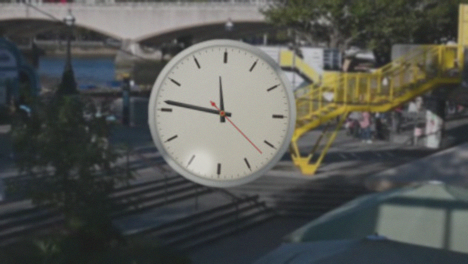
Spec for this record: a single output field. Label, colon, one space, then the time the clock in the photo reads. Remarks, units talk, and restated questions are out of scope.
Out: 11:46:22
